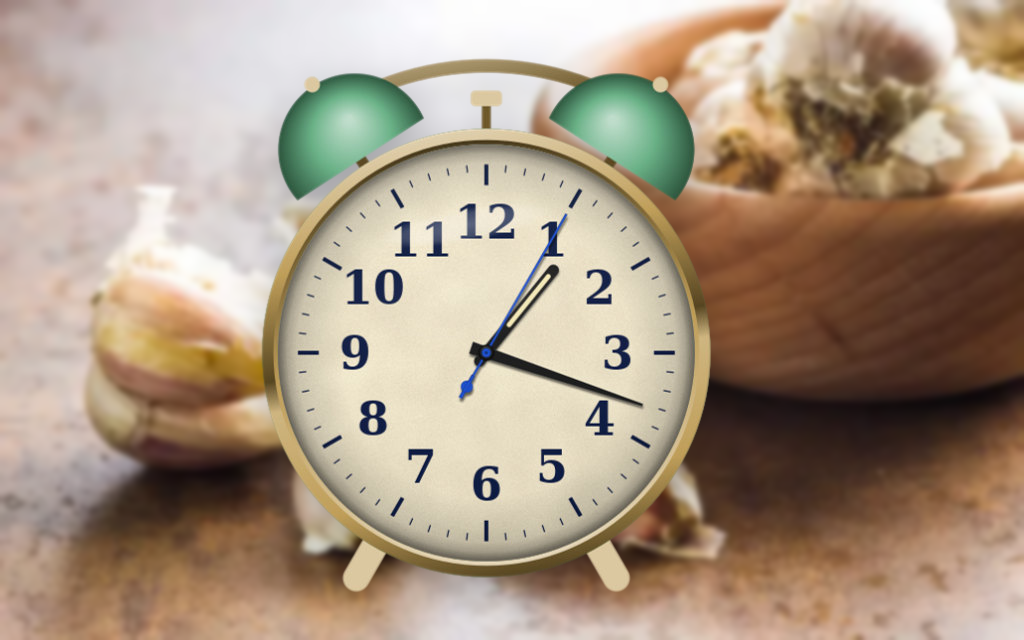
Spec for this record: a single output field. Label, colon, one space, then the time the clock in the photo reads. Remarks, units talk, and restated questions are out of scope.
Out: 1:18:05
